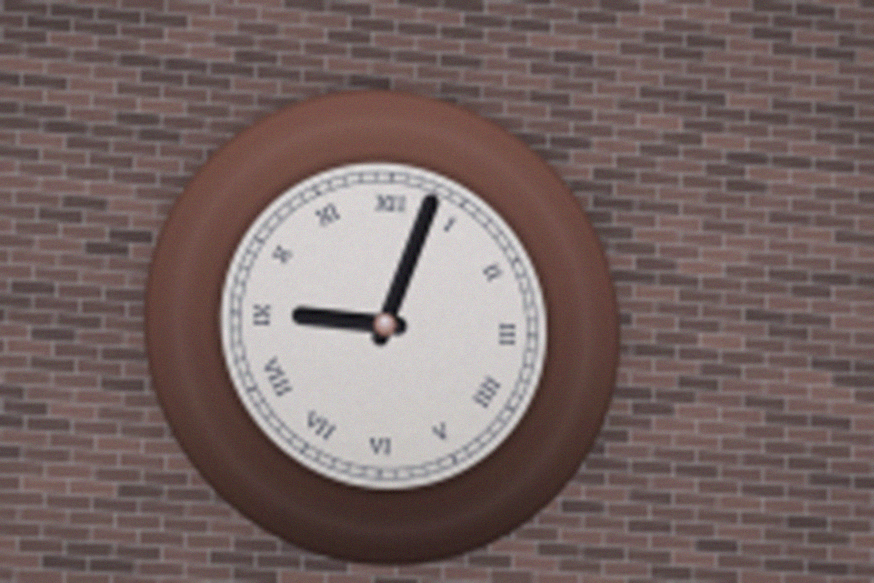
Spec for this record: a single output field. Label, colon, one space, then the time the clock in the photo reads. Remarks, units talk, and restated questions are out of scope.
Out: 9:03
